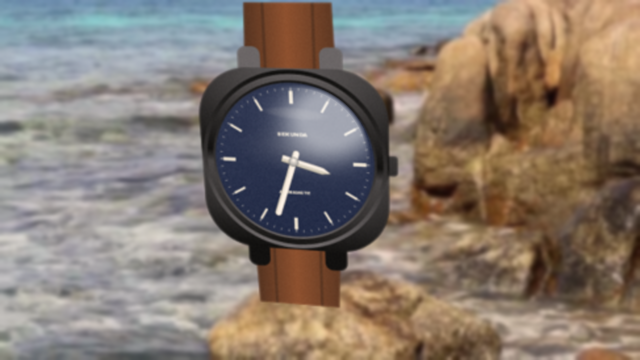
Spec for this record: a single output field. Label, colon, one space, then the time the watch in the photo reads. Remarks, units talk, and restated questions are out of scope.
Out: 3:33
